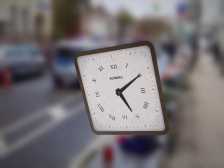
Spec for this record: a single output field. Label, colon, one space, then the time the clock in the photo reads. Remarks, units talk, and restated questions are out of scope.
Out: 5:10
